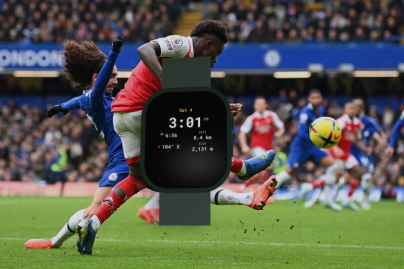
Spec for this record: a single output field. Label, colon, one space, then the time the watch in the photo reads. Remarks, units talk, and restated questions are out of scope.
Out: 3:01
